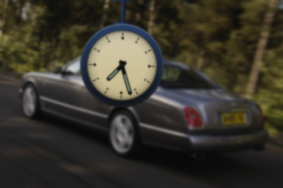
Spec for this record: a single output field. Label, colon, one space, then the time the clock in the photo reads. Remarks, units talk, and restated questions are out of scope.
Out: 7:27
